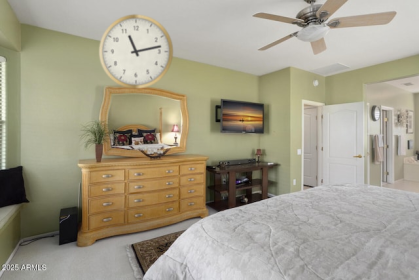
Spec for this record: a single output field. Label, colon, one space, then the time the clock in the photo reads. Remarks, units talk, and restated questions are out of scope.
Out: 11:13
